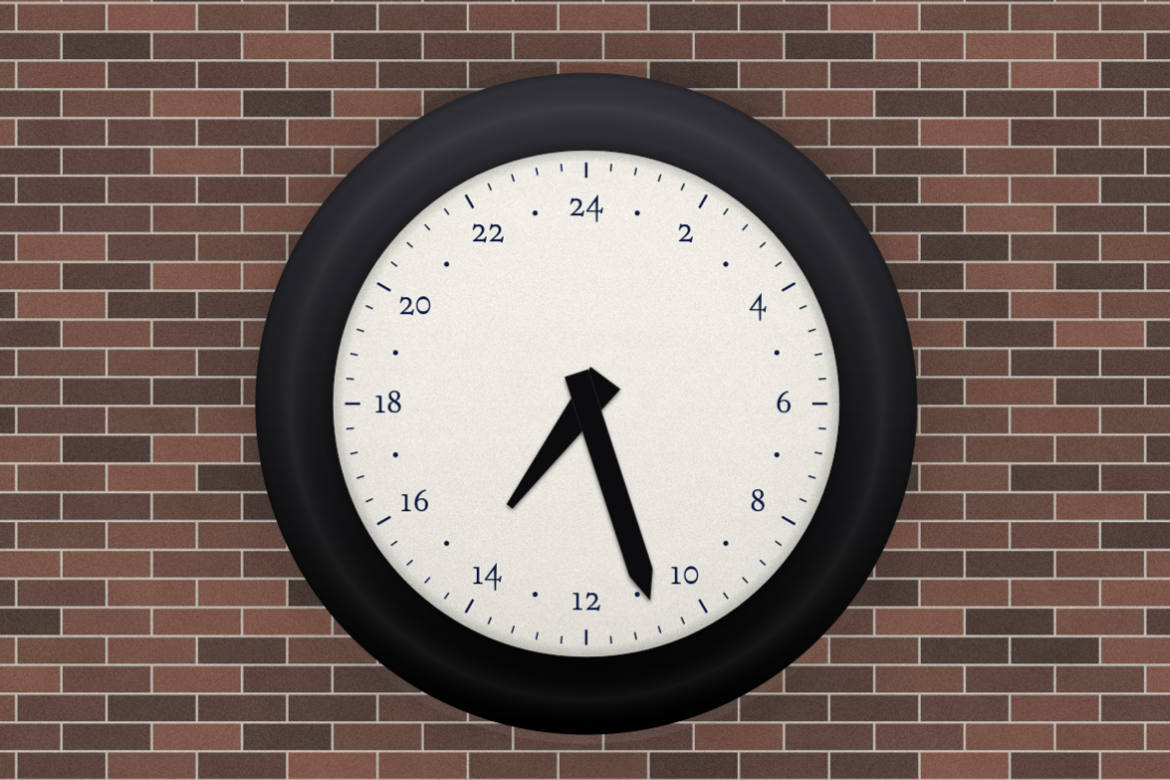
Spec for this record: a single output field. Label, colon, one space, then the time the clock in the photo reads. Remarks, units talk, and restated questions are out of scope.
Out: 14:27
